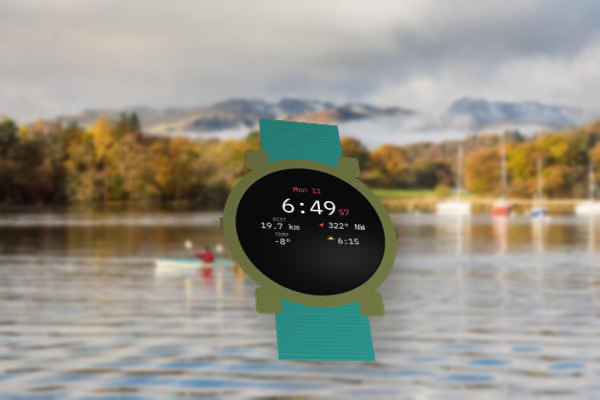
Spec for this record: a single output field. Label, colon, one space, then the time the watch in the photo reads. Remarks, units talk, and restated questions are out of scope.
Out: 6:49:57
